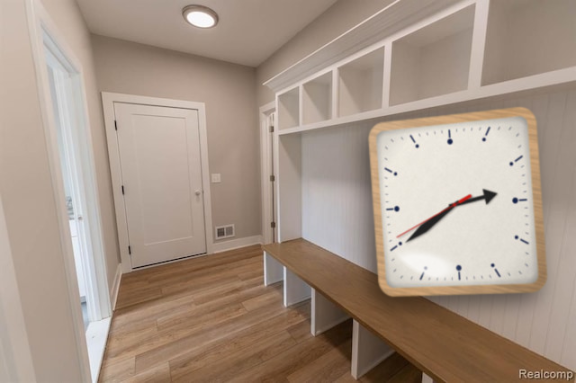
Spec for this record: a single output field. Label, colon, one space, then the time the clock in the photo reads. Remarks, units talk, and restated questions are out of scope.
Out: 2:39:41
